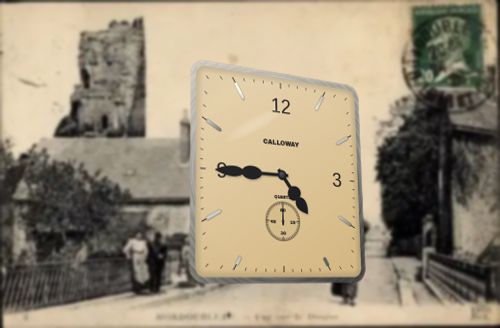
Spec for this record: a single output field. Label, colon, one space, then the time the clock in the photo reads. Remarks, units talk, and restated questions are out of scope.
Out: 4:45
